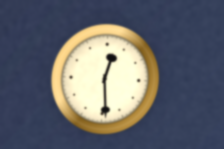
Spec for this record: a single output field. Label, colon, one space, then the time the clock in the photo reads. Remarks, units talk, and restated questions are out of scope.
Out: 12:29
